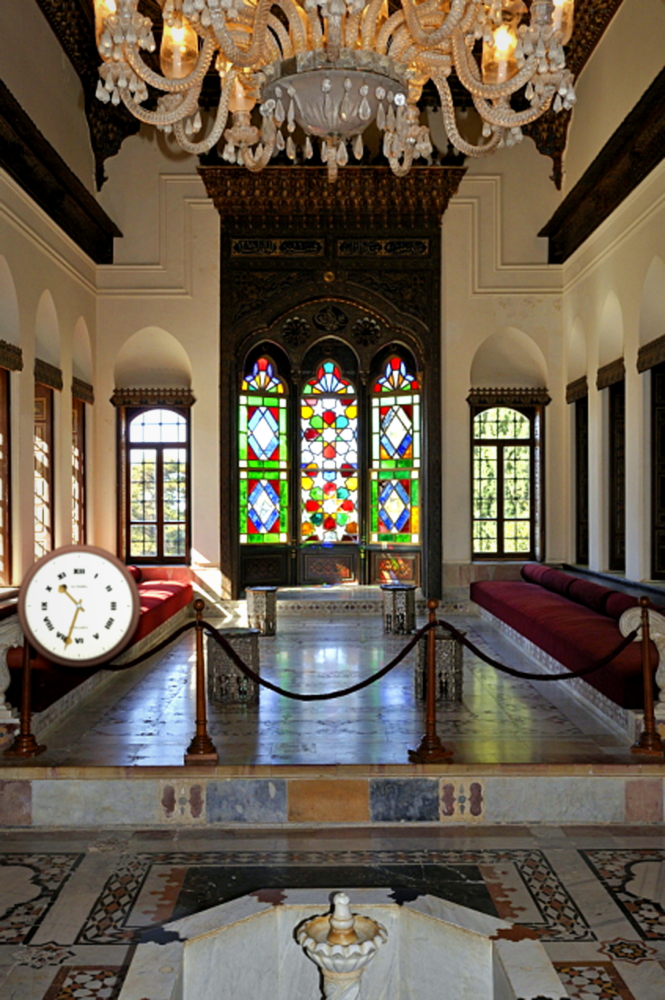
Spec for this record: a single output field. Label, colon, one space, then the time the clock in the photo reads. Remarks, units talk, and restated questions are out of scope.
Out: 10:33
